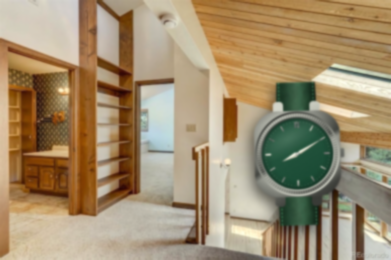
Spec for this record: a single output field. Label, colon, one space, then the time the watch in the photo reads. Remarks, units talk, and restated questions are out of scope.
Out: 8:10
